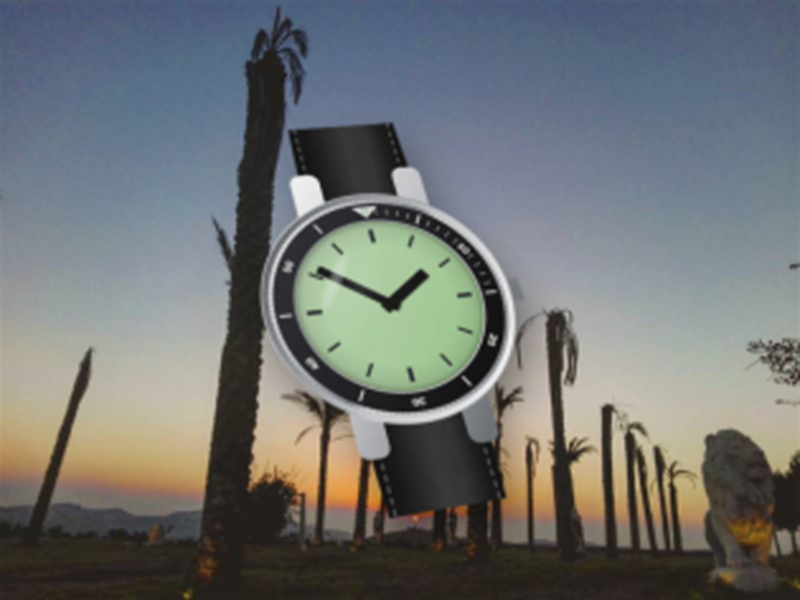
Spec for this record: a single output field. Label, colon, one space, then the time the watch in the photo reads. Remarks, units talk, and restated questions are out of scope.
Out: 1:51
